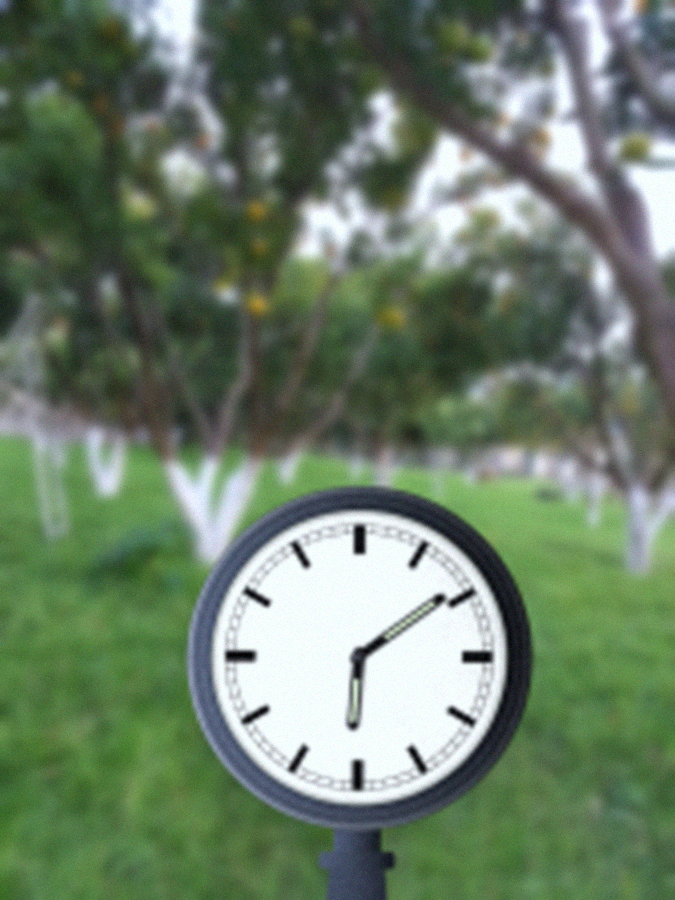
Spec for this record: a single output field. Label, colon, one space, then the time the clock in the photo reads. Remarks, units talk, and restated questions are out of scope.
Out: 6:09
